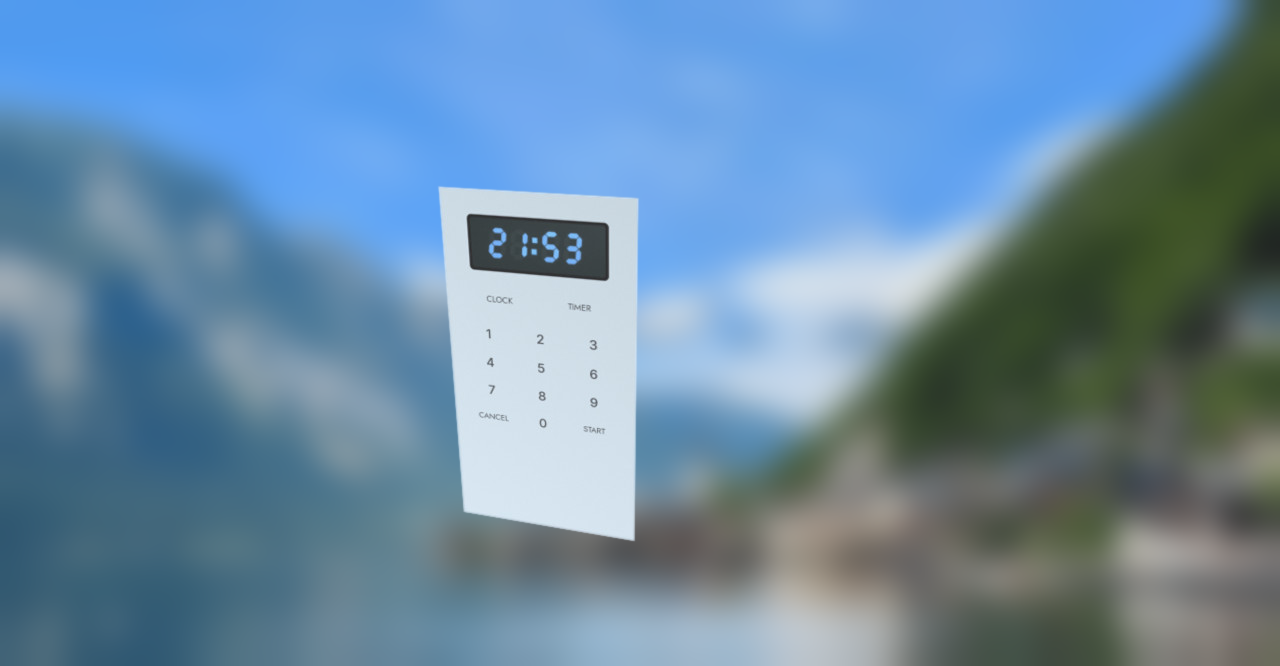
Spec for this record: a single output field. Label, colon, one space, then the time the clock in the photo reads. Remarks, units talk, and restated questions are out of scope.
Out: 21:53
